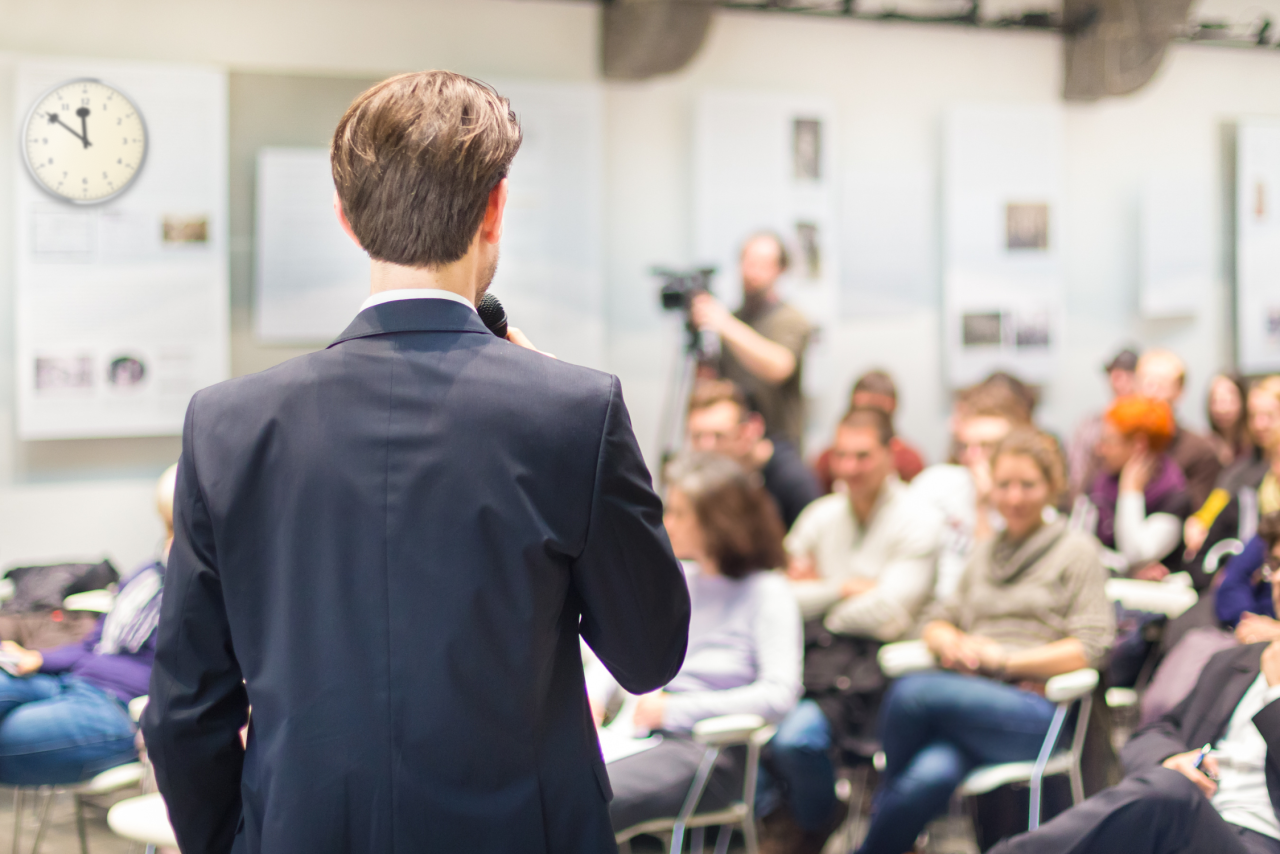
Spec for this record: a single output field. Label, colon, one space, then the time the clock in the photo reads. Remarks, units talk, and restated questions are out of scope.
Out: 11:51
